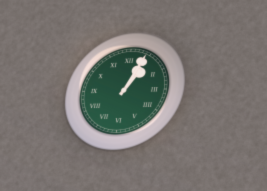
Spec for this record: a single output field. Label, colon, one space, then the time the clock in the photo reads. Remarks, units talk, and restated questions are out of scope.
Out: 1:04
